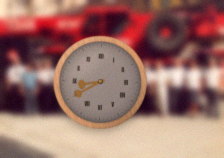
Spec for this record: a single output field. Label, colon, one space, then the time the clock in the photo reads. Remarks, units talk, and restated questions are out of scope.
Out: 8:40
